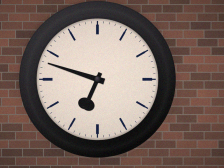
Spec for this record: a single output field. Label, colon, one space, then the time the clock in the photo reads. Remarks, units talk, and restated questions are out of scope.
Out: 6:48
